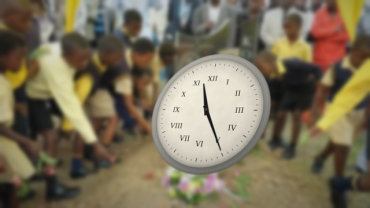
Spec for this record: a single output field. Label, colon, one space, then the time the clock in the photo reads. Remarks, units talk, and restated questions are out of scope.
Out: 11:25
